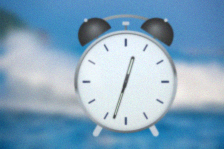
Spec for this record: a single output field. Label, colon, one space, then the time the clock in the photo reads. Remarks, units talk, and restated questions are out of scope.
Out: 12:33
